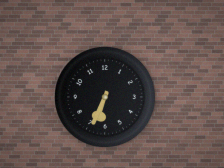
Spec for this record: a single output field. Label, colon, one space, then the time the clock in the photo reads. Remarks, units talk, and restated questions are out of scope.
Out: 6:34
